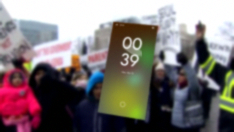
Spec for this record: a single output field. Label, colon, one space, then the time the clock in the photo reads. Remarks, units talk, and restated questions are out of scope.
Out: 0:39
